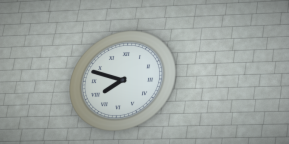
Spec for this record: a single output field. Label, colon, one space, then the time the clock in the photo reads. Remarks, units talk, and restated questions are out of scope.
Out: 7:48
